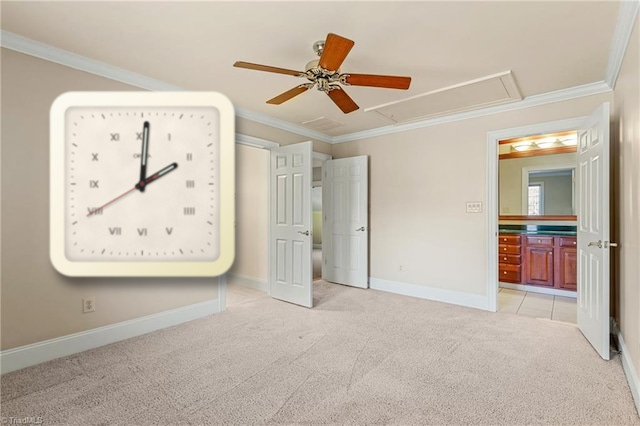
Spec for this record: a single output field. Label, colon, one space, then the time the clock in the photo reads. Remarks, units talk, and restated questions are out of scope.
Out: 2:00:40
